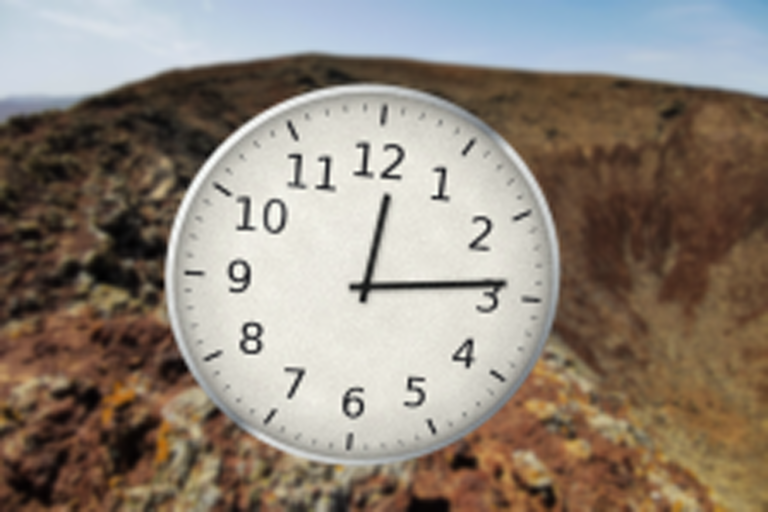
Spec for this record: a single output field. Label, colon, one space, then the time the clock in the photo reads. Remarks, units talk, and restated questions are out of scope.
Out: 12:14
